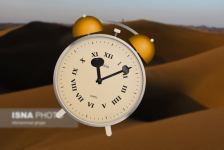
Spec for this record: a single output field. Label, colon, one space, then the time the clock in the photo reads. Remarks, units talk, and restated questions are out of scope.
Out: 11:08
